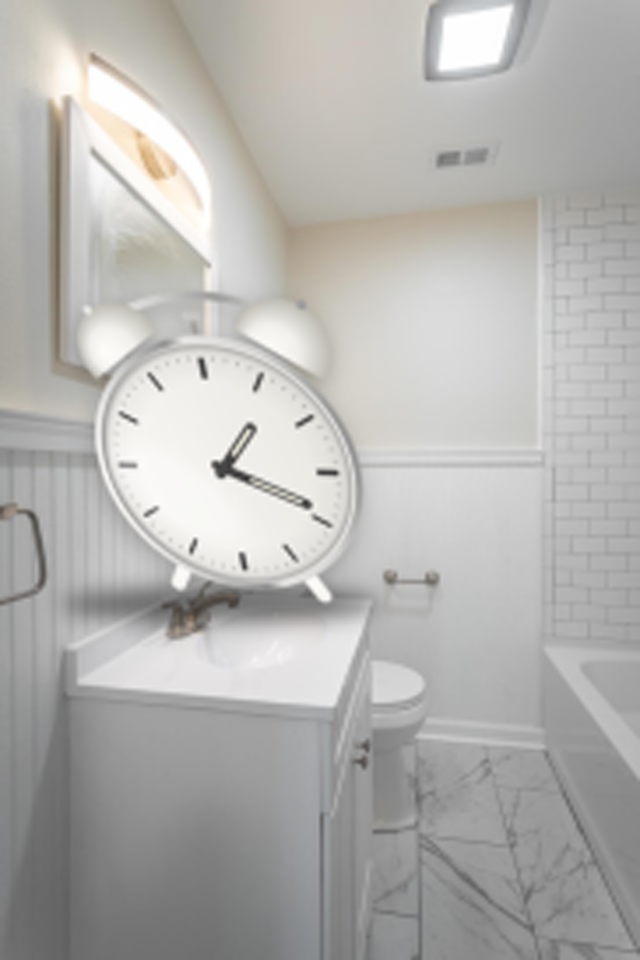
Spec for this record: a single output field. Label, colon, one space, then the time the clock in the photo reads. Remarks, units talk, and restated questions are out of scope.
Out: 1:19
